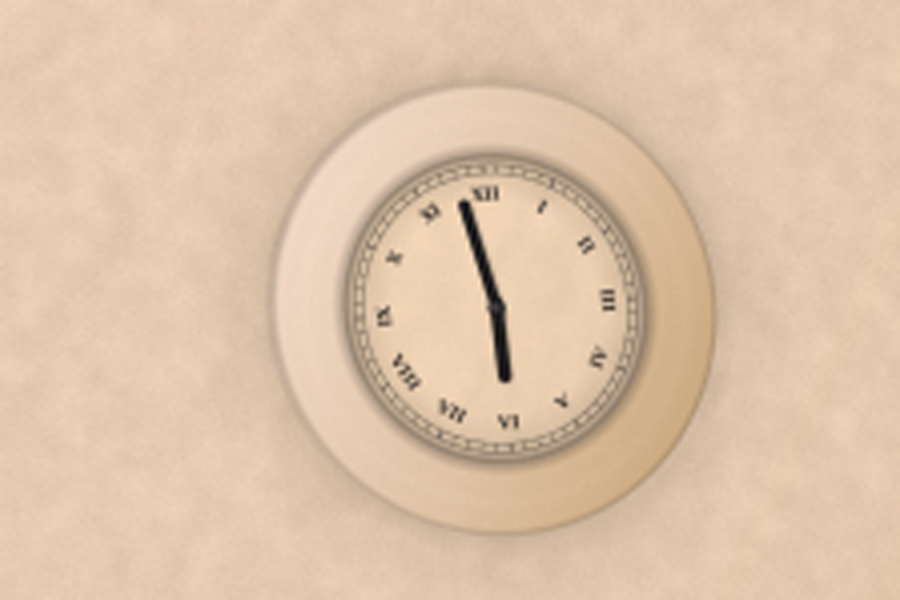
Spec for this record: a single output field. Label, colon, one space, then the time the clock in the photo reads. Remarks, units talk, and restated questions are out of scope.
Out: 5:58
